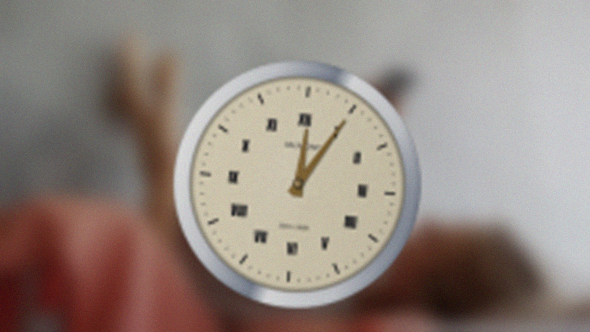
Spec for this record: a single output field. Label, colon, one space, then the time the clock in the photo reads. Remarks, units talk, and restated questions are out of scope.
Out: 12:05
